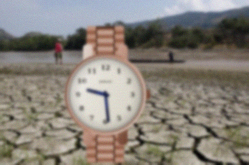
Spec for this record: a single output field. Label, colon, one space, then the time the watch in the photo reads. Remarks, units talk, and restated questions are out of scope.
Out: 9:29
